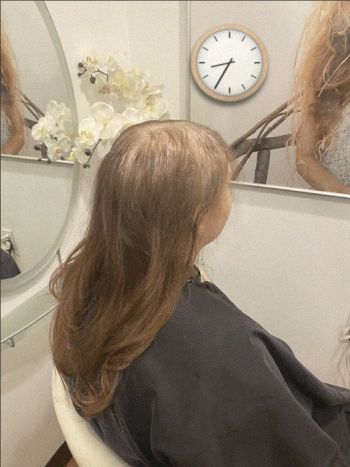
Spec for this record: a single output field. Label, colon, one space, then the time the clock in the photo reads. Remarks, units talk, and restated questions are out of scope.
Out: 8:35
